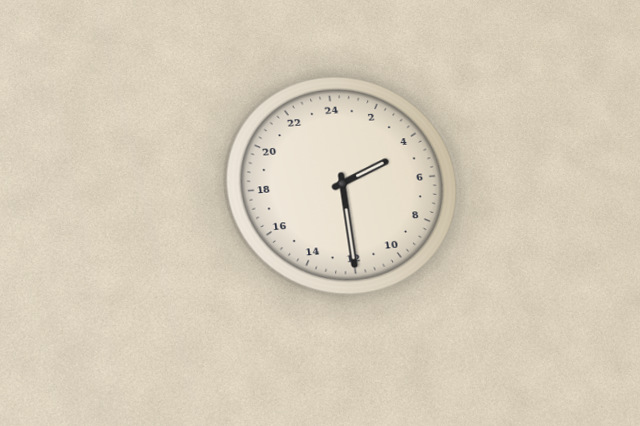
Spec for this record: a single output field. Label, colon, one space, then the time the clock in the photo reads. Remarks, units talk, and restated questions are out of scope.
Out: 4:30
